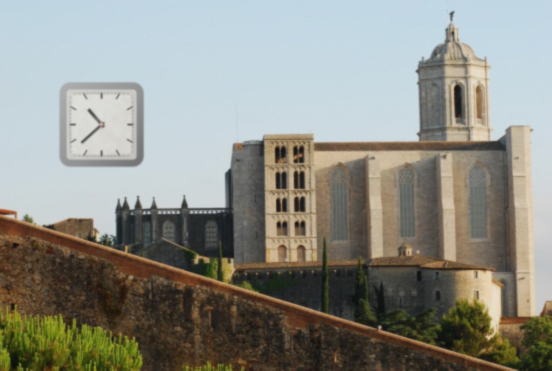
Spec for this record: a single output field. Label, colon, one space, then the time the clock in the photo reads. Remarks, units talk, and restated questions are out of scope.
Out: 10:38
